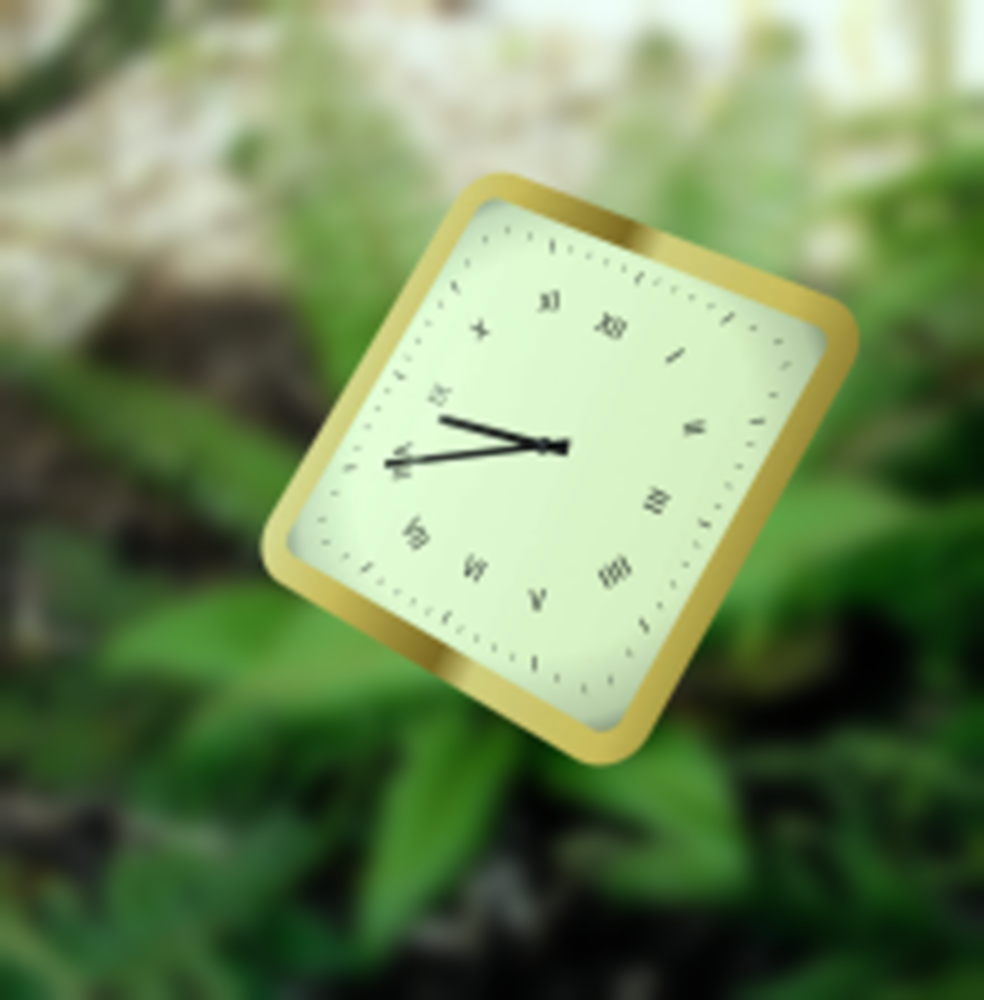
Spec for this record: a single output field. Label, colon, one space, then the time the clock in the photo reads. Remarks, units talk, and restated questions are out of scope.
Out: 8:40
